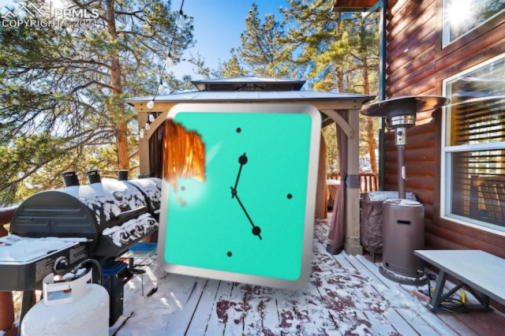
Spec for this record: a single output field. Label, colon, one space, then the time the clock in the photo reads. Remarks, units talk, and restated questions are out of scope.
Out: 12:24
